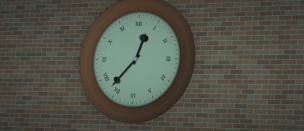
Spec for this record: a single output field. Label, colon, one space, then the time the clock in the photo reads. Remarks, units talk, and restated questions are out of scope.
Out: 12:37
